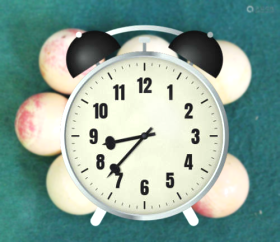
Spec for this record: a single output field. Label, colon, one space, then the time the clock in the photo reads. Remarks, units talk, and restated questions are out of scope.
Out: 8:37
